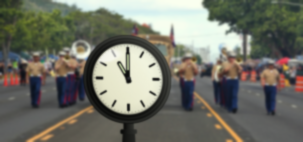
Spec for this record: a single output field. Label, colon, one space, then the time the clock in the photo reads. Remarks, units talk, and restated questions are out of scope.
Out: 11:00
